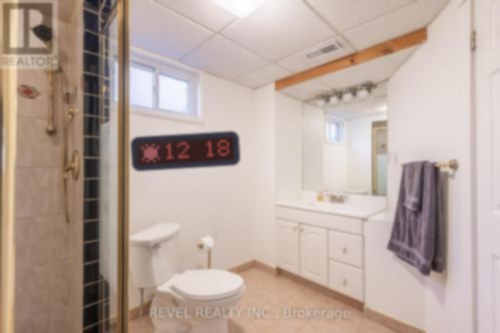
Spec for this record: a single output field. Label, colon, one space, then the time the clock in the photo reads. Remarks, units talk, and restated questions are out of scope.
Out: 12:18
